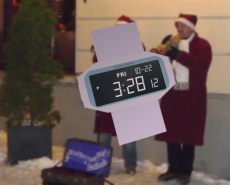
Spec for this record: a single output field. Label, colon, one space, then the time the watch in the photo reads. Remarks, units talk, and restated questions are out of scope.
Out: 3:28:12
